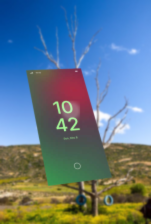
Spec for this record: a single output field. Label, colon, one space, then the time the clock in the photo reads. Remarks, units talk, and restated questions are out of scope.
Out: 10:42
